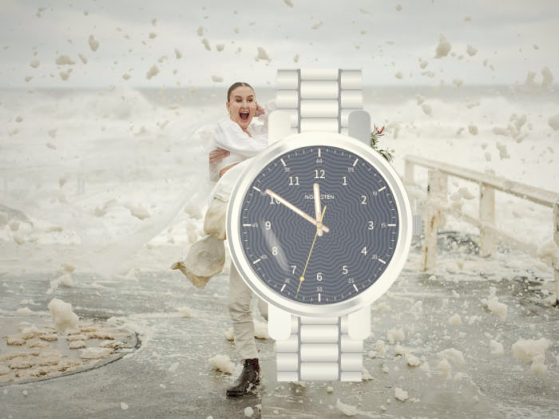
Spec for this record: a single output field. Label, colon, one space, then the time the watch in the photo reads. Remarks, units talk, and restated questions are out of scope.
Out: 11:50:33
